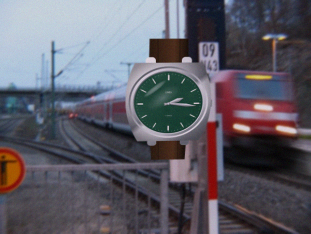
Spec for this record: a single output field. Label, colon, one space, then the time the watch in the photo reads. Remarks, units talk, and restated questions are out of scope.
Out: 2:16
